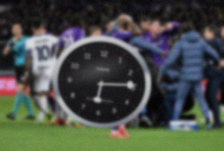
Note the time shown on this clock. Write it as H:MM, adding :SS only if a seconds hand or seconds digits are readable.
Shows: 6:14
